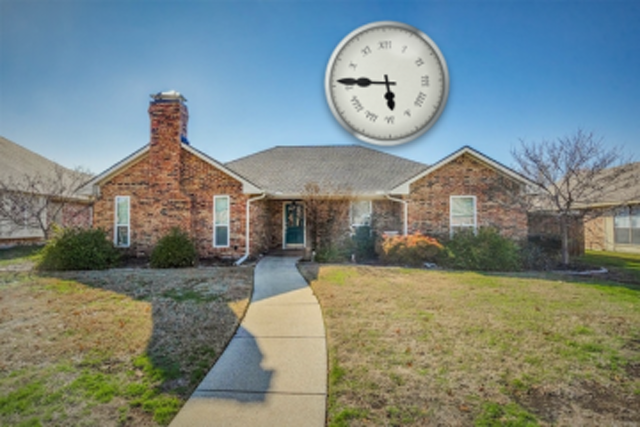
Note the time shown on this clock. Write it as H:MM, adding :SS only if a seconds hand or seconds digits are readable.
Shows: 5:46
